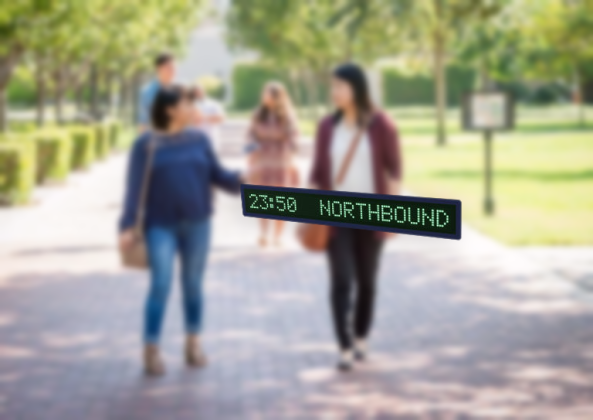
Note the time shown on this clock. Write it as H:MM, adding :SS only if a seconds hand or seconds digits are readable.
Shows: 23:50
